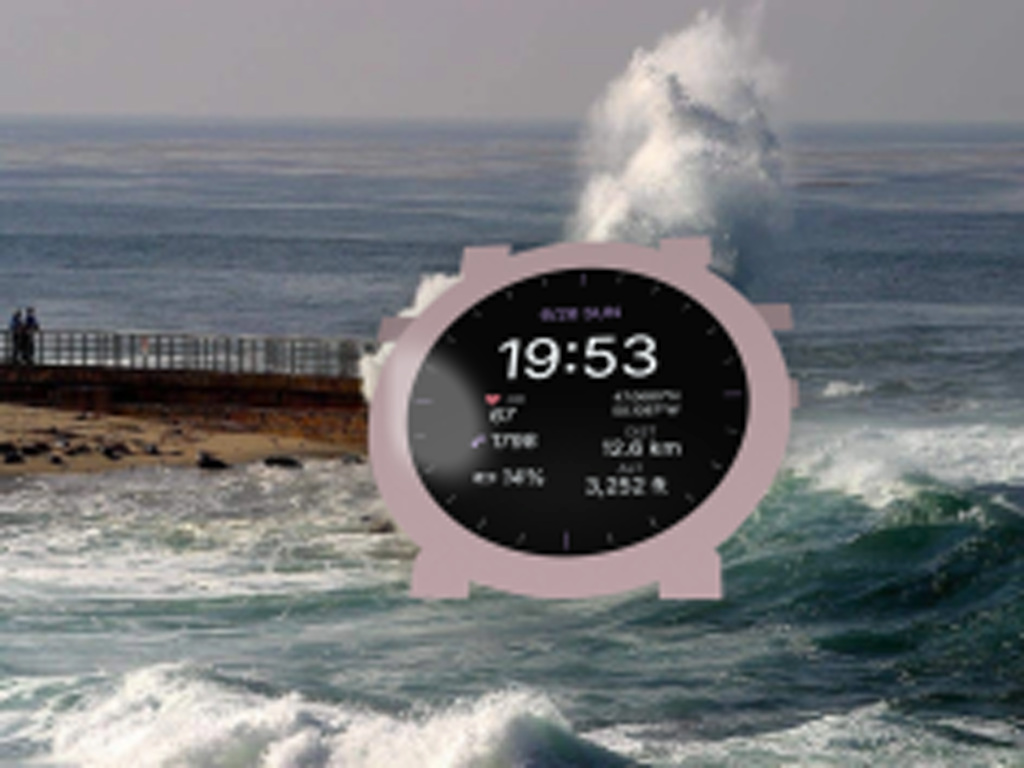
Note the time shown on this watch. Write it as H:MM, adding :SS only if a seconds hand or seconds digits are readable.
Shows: 19:53
